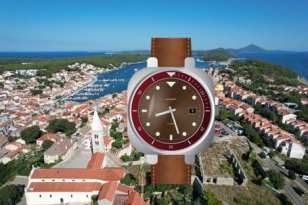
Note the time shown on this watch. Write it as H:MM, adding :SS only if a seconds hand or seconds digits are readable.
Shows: 8:27
